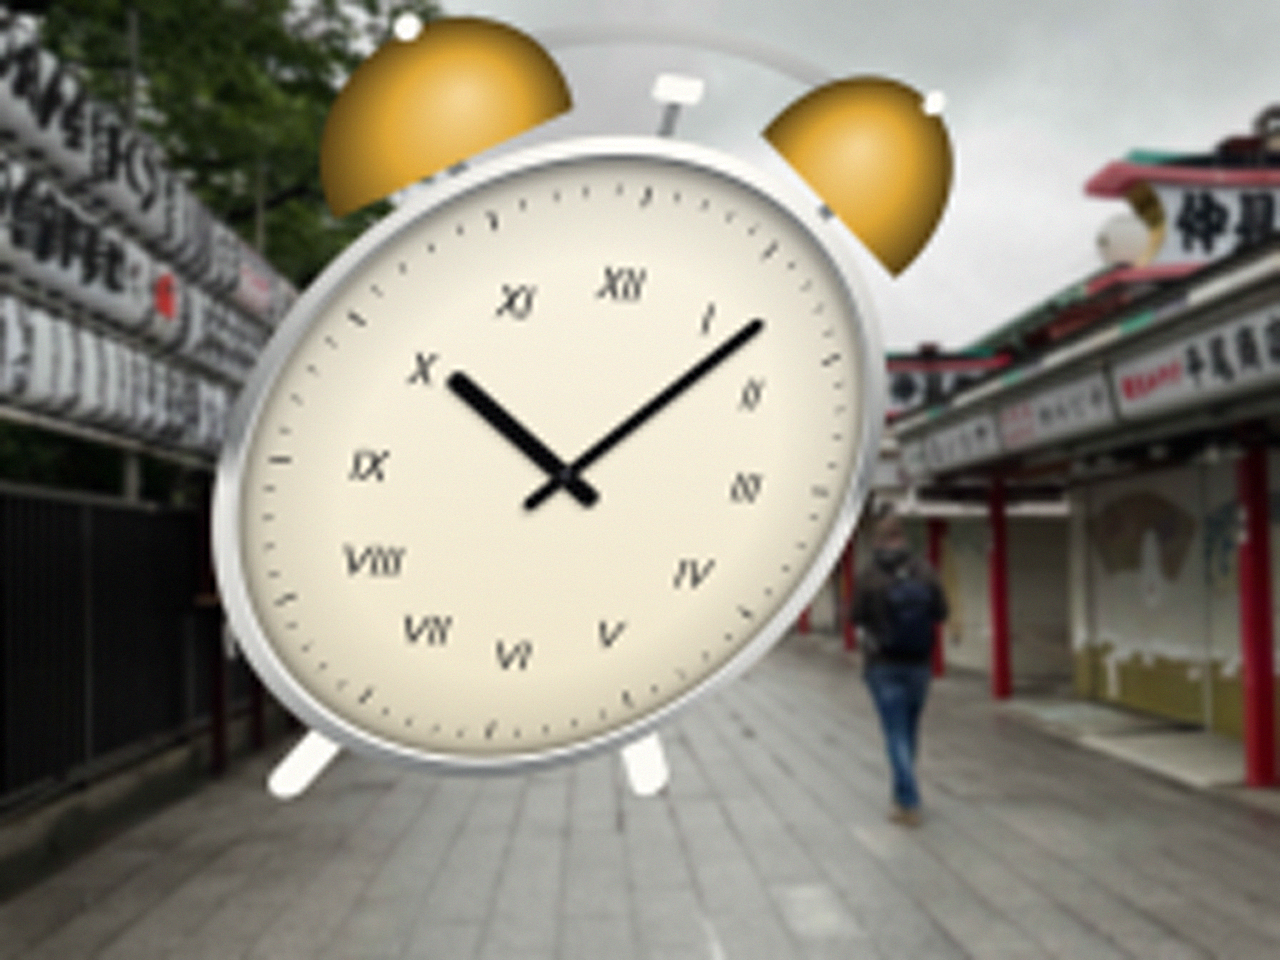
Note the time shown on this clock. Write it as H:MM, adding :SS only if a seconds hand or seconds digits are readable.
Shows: 10:07
